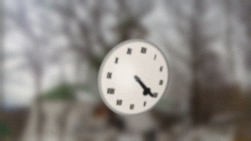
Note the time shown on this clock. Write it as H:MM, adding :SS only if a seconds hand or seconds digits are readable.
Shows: 4:21
